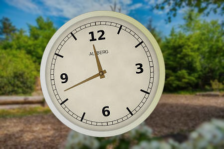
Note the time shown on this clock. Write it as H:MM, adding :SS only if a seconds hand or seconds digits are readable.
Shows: 11:42
